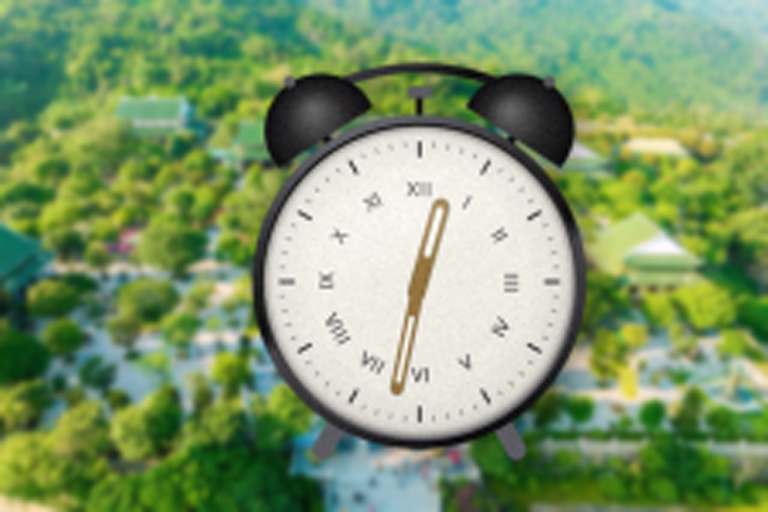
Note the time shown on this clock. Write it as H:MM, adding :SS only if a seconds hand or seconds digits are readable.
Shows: 12:32
